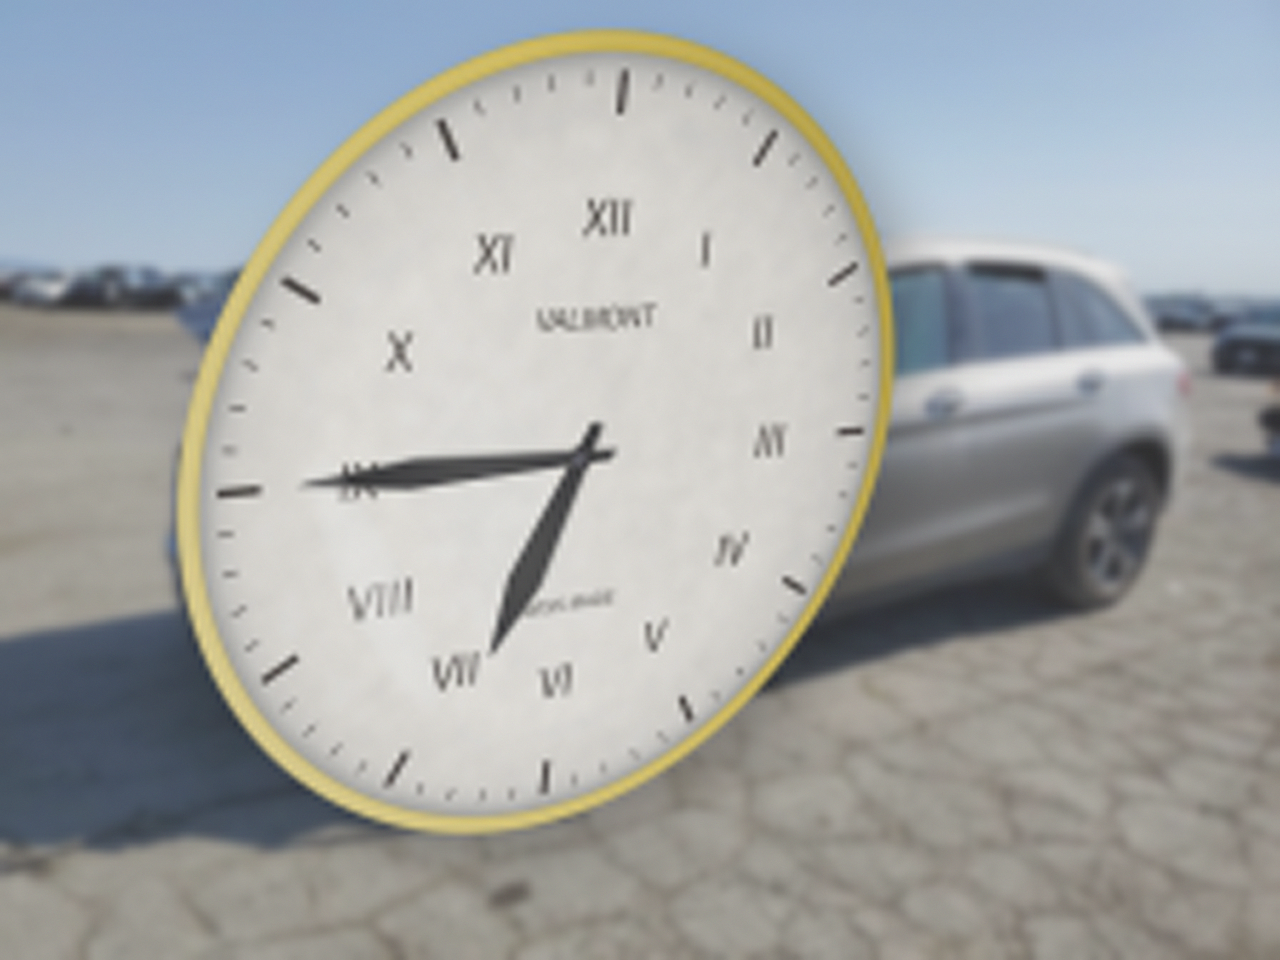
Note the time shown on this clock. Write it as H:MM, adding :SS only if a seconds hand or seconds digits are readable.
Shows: 6:45
